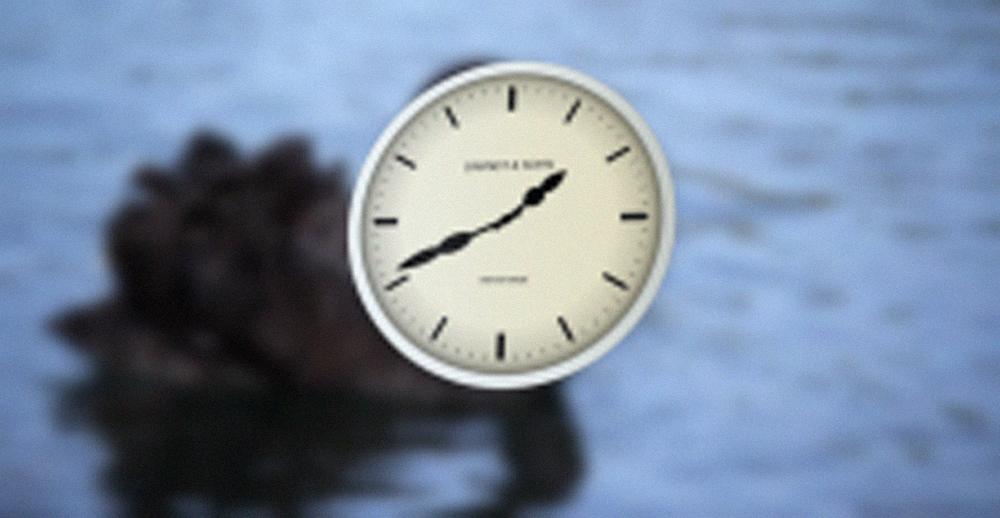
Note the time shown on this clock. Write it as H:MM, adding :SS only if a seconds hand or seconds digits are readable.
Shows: 1:41
